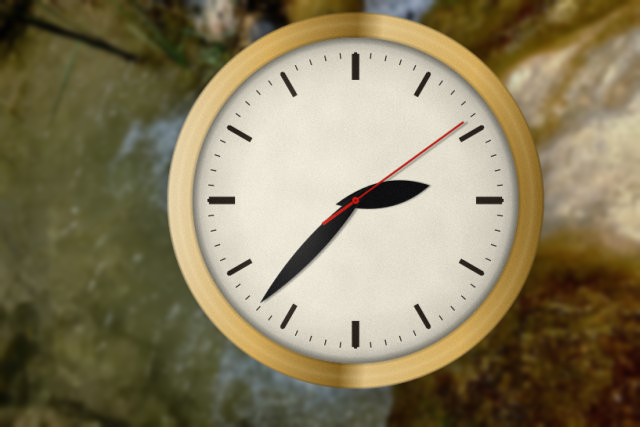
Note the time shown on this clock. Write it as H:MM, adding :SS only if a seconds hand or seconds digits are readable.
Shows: 2:37:09
